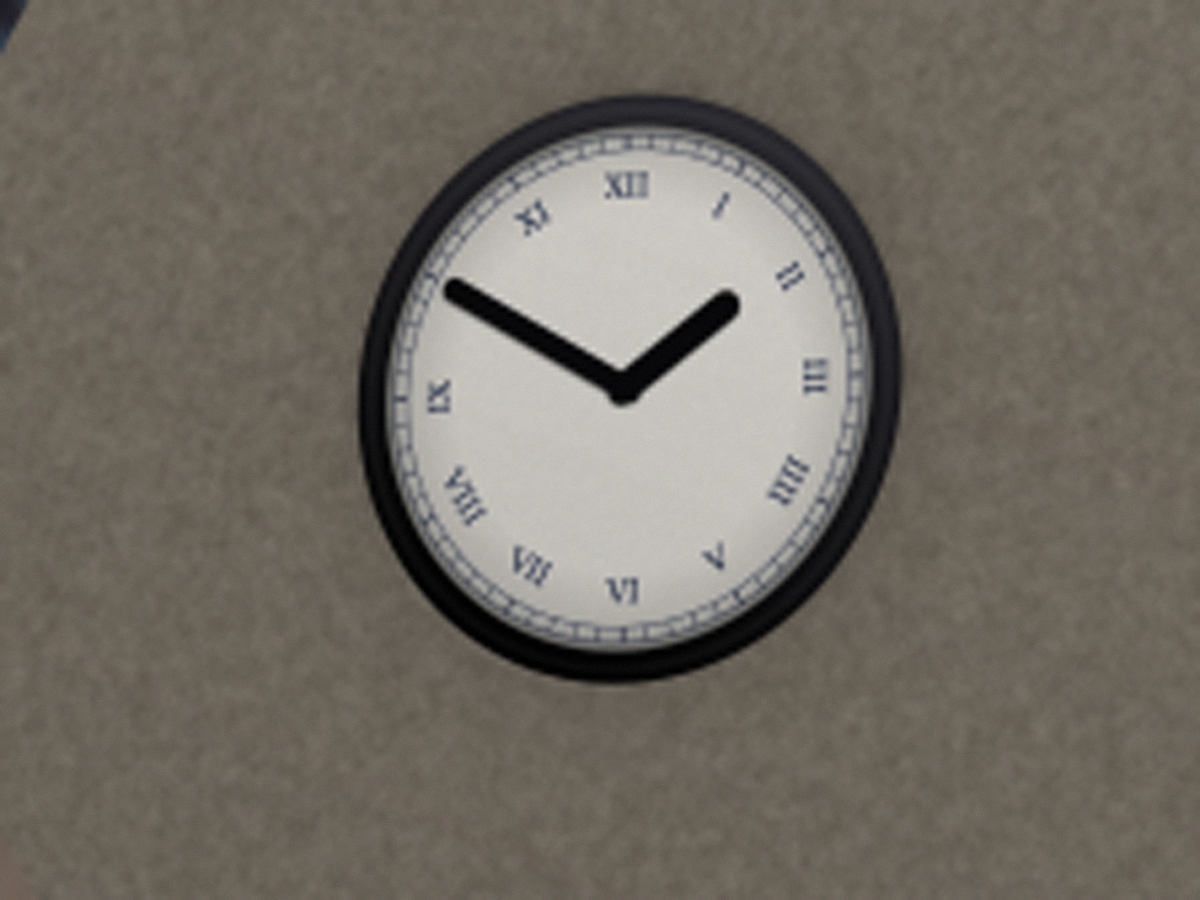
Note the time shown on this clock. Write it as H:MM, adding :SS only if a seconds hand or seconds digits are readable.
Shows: 1:50
